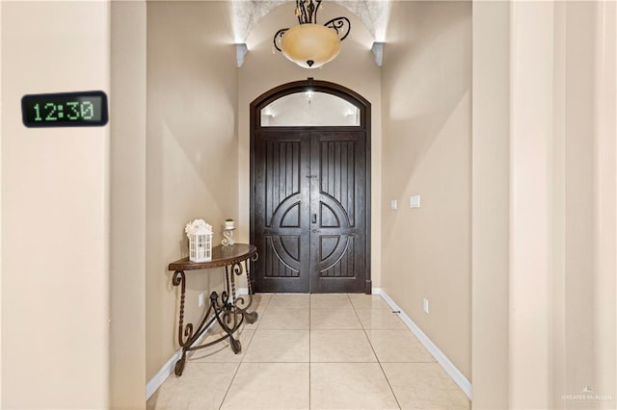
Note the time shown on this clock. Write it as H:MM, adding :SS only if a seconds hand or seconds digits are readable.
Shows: 12:30
